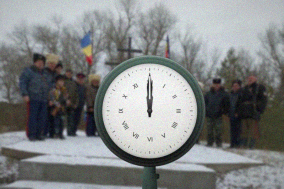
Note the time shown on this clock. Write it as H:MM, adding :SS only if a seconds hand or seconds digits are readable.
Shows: 12:00
